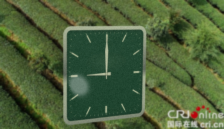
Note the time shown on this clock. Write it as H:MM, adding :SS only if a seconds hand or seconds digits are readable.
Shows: 9:00
